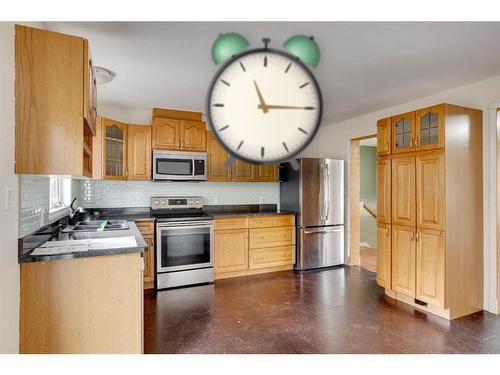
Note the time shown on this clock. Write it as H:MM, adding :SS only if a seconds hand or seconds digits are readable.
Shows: 11:15
